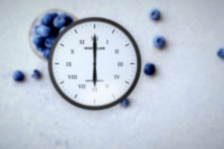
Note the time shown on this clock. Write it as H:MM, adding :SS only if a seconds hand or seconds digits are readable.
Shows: 6:00
